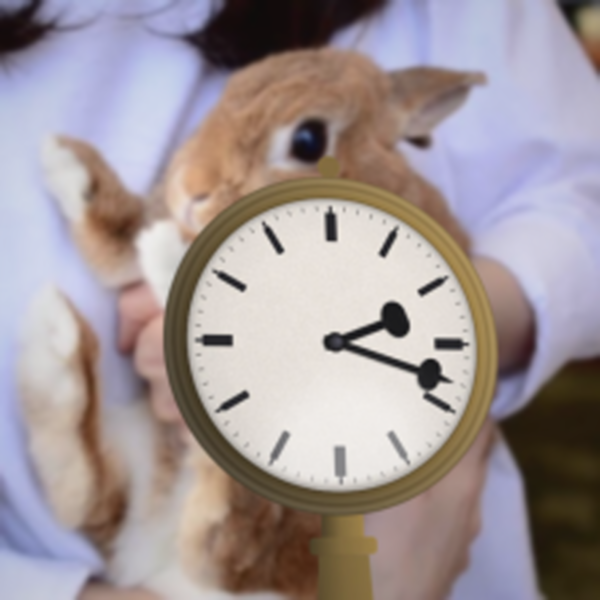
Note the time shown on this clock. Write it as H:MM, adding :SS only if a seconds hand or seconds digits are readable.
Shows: 2:18
